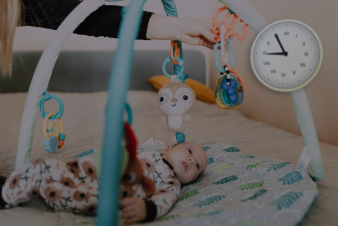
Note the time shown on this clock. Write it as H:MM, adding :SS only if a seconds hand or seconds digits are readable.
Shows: 8:55
